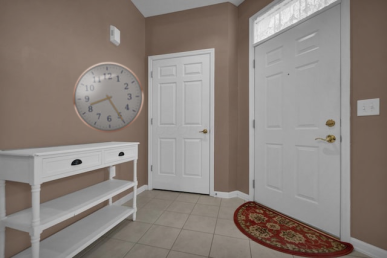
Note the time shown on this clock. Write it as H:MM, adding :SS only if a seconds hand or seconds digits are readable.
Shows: 8:25
